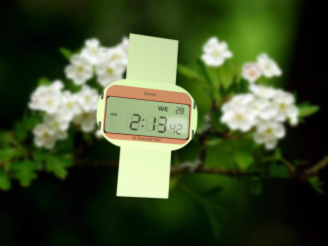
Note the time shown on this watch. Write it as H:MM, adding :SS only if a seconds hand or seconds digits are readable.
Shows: 2:13:42
